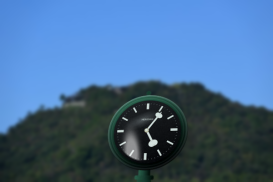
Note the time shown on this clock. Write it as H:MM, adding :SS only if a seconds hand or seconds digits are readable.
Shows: 5:06
